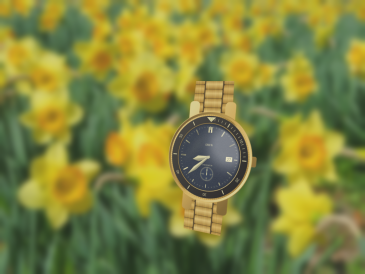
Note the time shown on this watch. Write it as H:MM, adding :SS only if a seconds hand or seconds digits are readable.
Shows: 8:38
